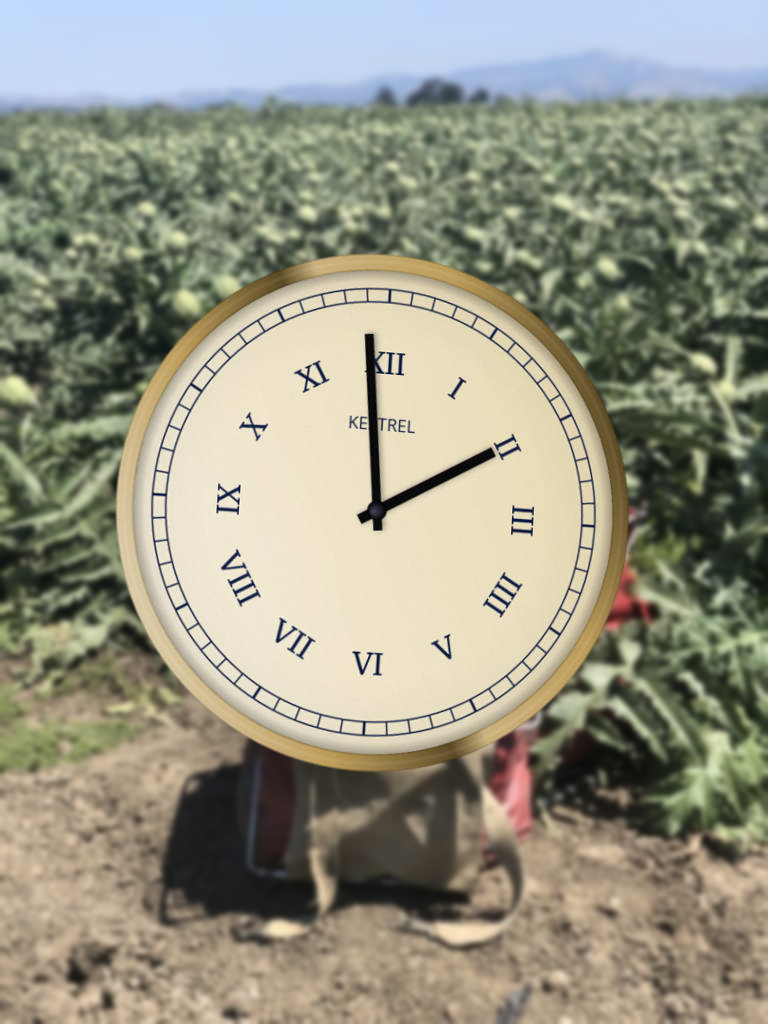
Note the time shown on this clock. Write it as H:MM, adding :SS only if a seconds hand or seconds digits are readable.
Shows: 1:59
